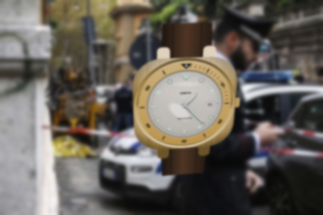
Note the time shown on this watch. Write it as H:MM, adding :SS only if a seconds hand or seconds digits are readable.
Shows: 1:23
